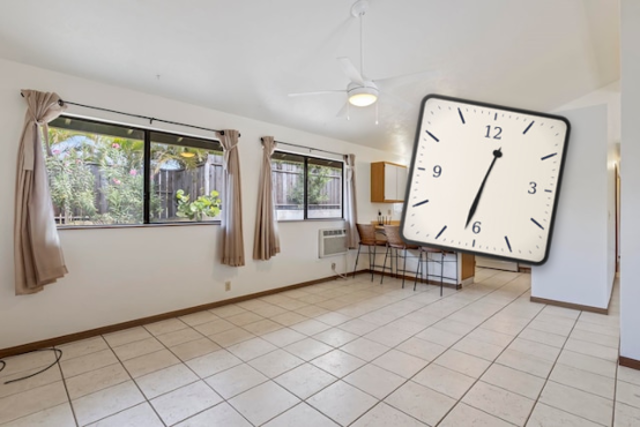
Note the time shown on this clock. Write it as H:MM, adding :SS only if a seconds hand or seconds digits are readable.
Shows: 12:32
